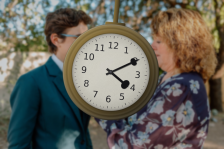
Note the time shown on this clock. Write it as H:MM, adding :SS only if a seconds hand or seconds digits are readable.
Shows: 4:10
